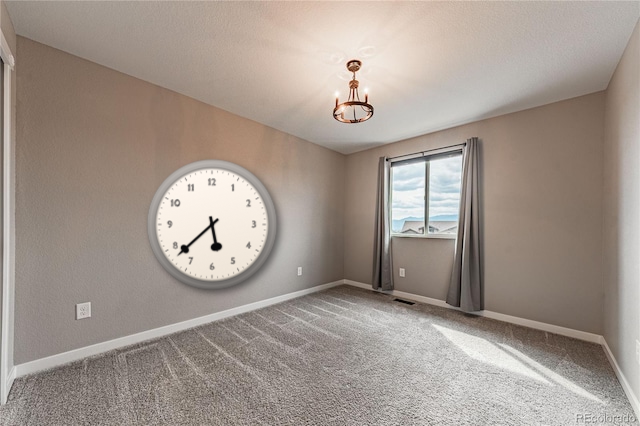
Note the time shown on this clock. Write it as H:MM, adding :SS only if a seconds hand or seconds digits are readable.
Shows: 5:38
